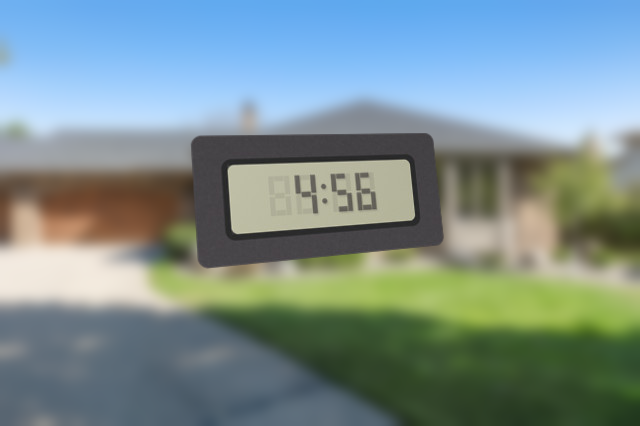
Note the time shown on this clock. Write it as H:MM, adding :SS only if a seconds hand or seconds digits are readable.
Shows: 4:56
